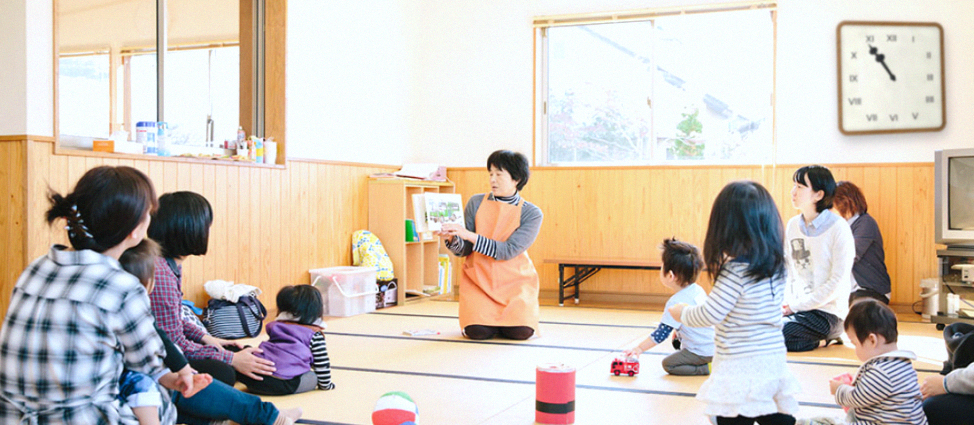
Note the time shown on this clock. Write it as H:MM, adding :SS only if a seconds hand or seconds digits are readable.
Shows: 10:54
